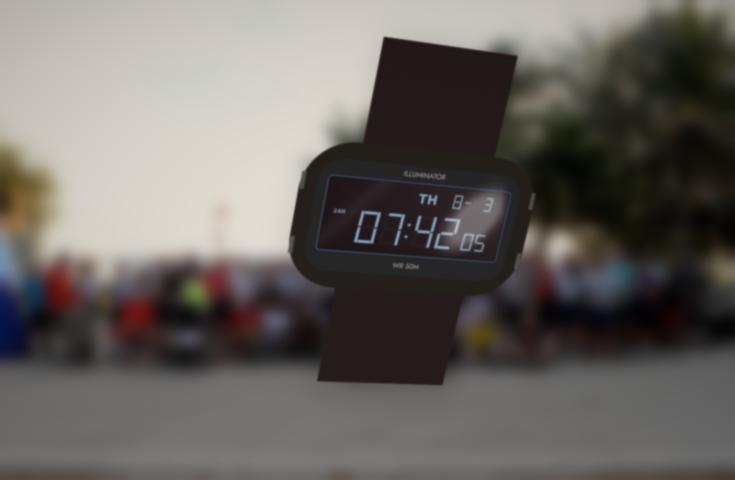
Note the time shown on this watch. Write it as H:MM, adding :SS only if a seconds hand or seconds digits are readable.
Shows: 7:42:05
